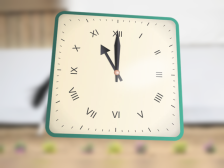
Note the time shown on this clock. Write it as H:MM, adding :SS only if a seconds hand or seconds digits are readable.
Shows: 11:00
